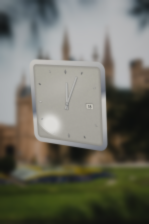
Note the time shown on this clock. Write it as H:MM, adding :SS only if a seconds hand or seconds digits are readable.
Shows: 12:04
